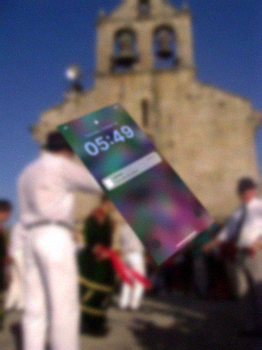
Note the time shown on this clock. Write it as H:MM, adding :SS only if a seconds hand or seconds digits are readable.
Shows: 5:49
